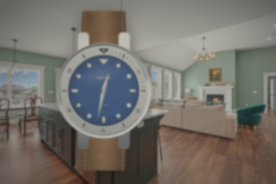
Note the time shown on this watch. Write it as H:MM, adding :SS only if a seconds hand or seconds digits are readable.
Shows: 12:32
